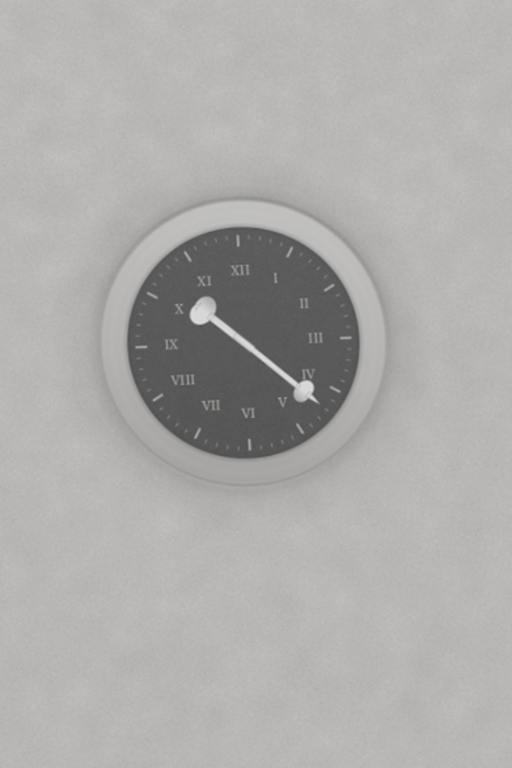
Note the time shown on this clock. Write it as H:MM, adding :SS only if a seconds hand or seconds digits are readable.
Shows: 10:22
